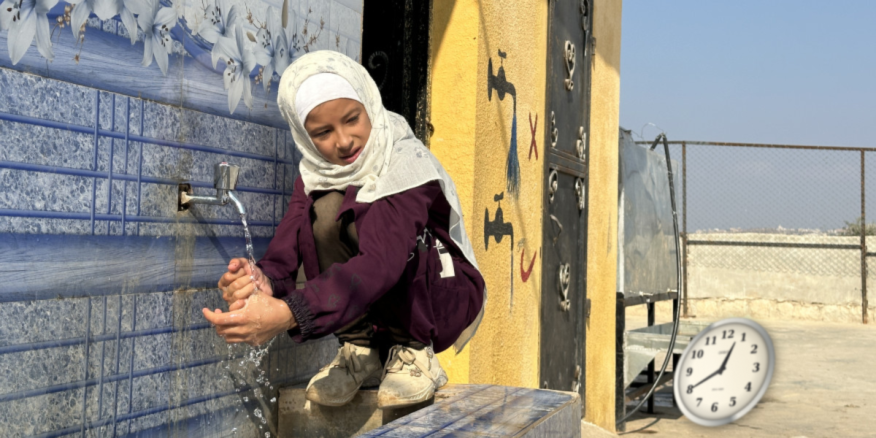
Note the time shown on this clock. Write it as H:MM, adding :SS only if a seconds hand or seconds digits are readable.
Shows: 12:40
